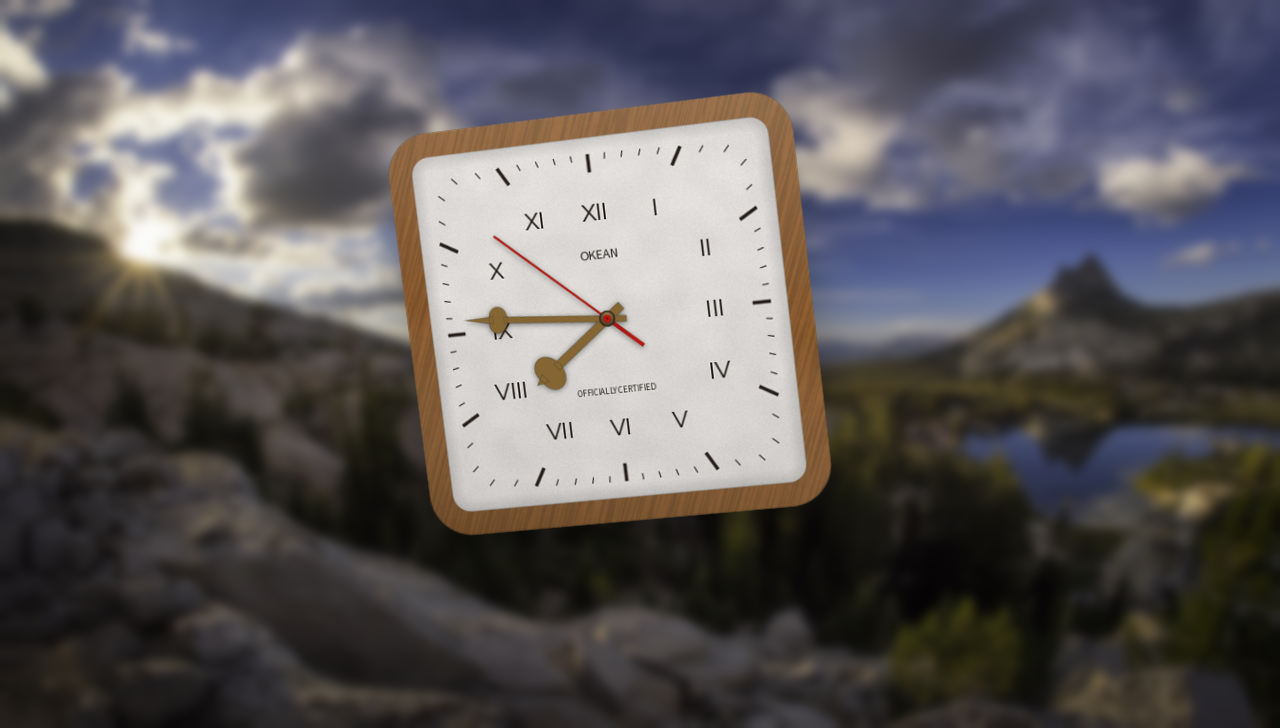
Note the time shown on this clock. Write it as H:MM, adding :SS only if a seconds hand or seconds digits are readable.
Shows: 7:45:52
